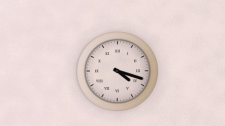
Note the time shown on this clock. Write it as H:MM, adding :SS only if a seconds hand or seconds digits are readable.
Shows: 4:18
